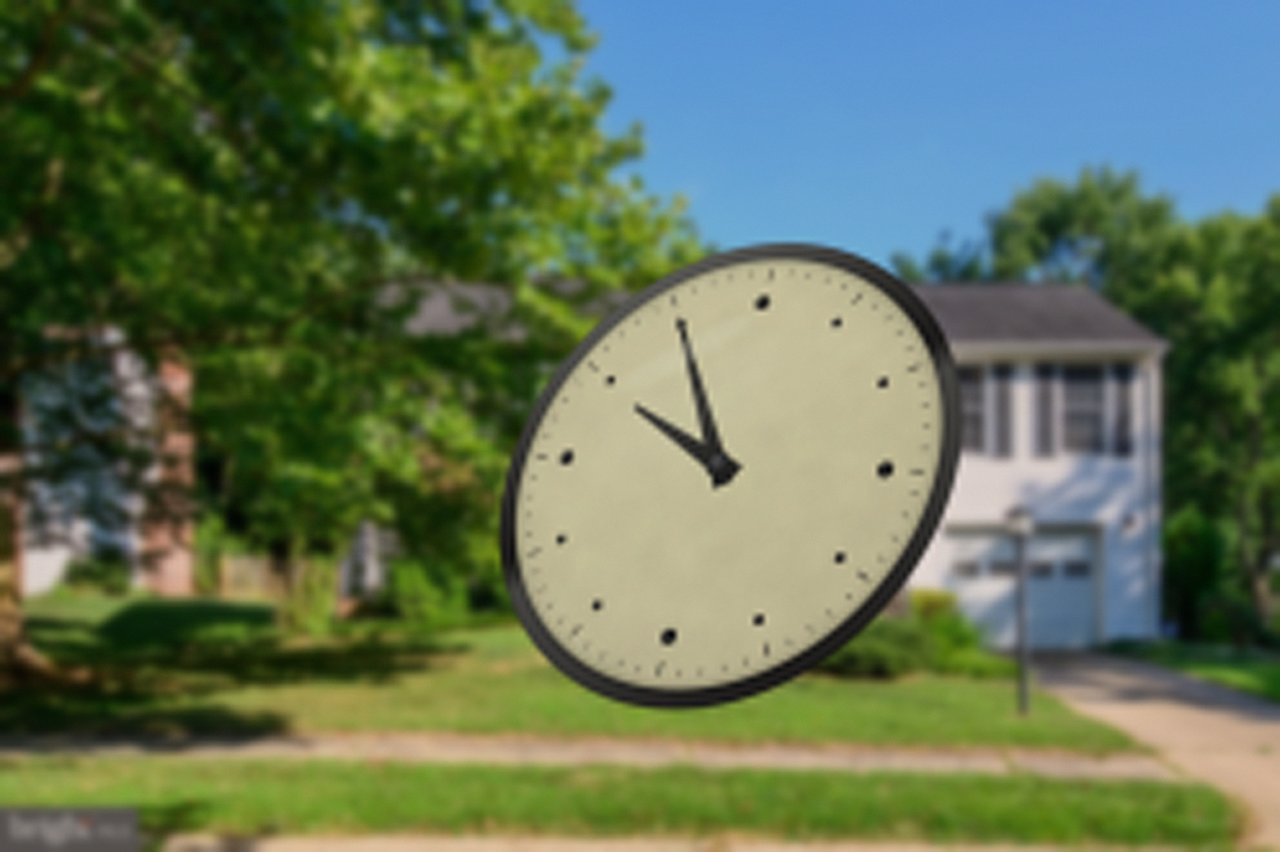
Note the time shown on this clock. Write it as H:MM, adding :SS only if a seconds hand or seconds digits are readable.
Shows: 9:55
